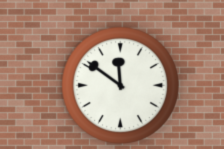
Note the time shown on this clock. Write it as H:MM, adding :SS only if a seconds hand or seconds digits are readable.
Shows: 11:51
